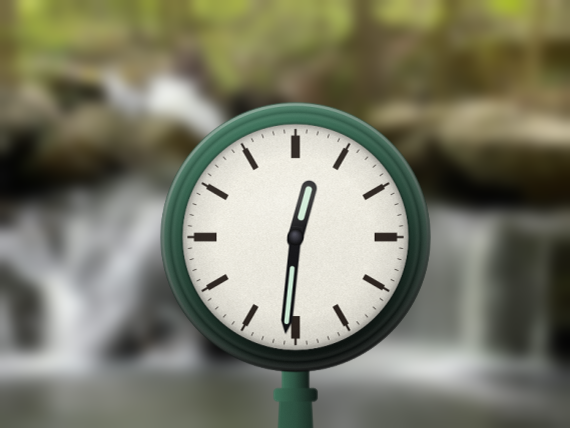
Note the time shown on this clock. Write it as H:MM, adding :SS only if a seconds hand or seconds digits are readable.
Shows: 12:31
